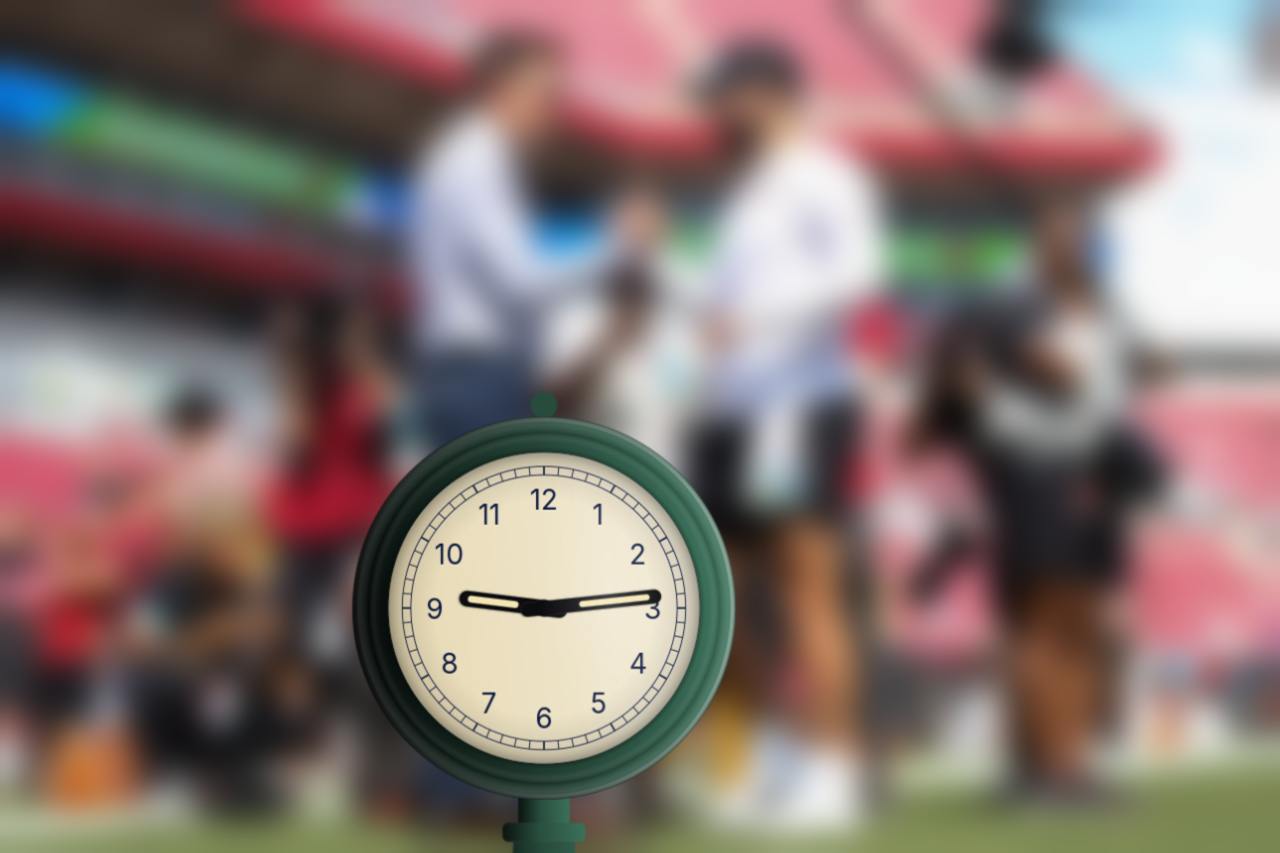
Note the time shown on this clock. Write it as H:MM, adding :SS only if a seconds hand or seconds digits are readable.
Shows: 9:14
